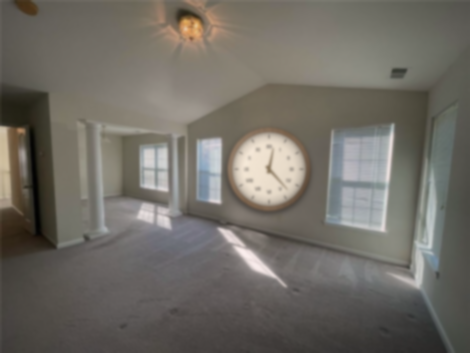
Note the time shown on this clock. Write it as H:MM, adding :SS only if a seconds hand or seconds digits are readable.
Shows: 12:23
